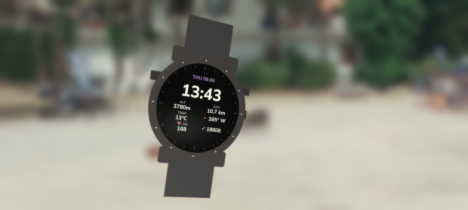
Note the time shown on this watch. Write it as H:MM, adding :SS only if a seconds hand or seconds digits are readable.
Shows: 13:43
